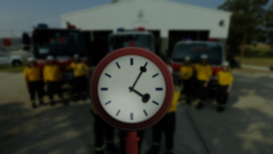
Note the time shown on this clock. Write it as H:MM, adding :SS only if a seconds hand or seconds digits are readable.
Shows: 4:05
